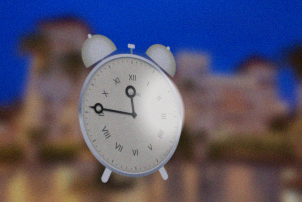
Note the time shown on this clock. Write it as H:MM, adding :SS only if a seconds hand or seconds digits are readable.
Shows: 11:46
